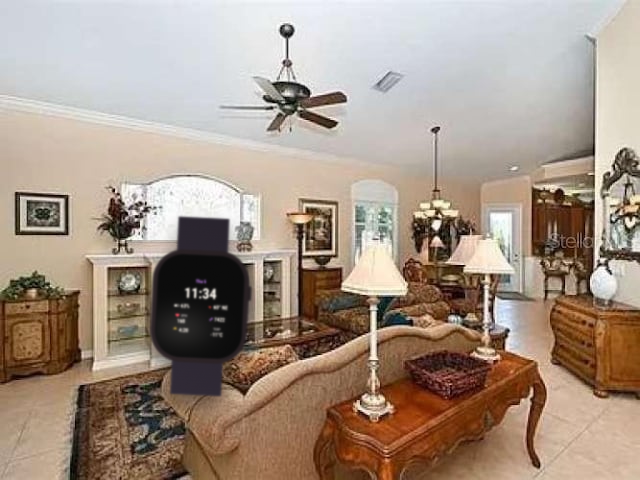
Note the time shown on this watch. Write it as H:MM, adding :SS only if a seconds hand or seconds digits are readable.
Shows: 11:34
